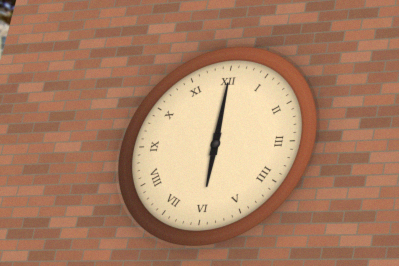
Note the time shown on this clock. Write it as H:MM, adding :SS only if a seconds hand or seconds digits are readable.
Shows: 6:00
